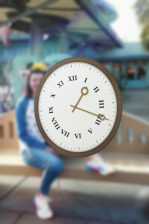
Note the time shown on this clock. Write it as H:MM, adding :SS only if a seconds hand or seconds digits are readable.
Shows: 1:19
